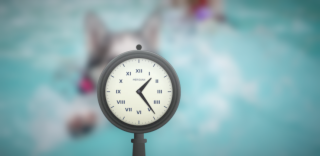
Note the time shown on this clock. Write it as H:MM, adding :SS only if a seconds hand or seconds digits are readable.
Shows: 1:24
